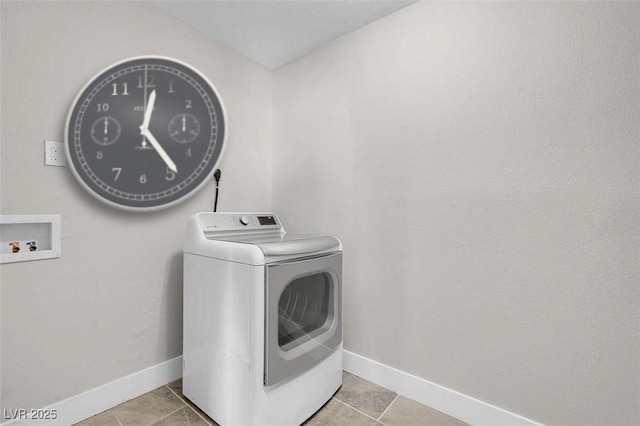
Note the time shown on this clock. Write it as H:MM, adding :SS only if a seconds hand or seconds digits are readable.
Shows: 12:24
